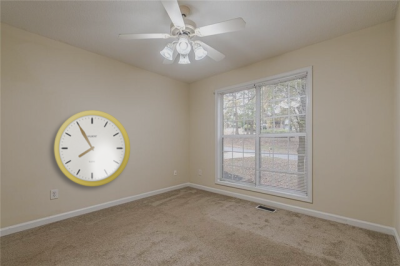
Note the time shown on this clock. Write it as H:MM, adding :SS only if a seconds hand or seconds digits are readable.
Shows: 7:55
